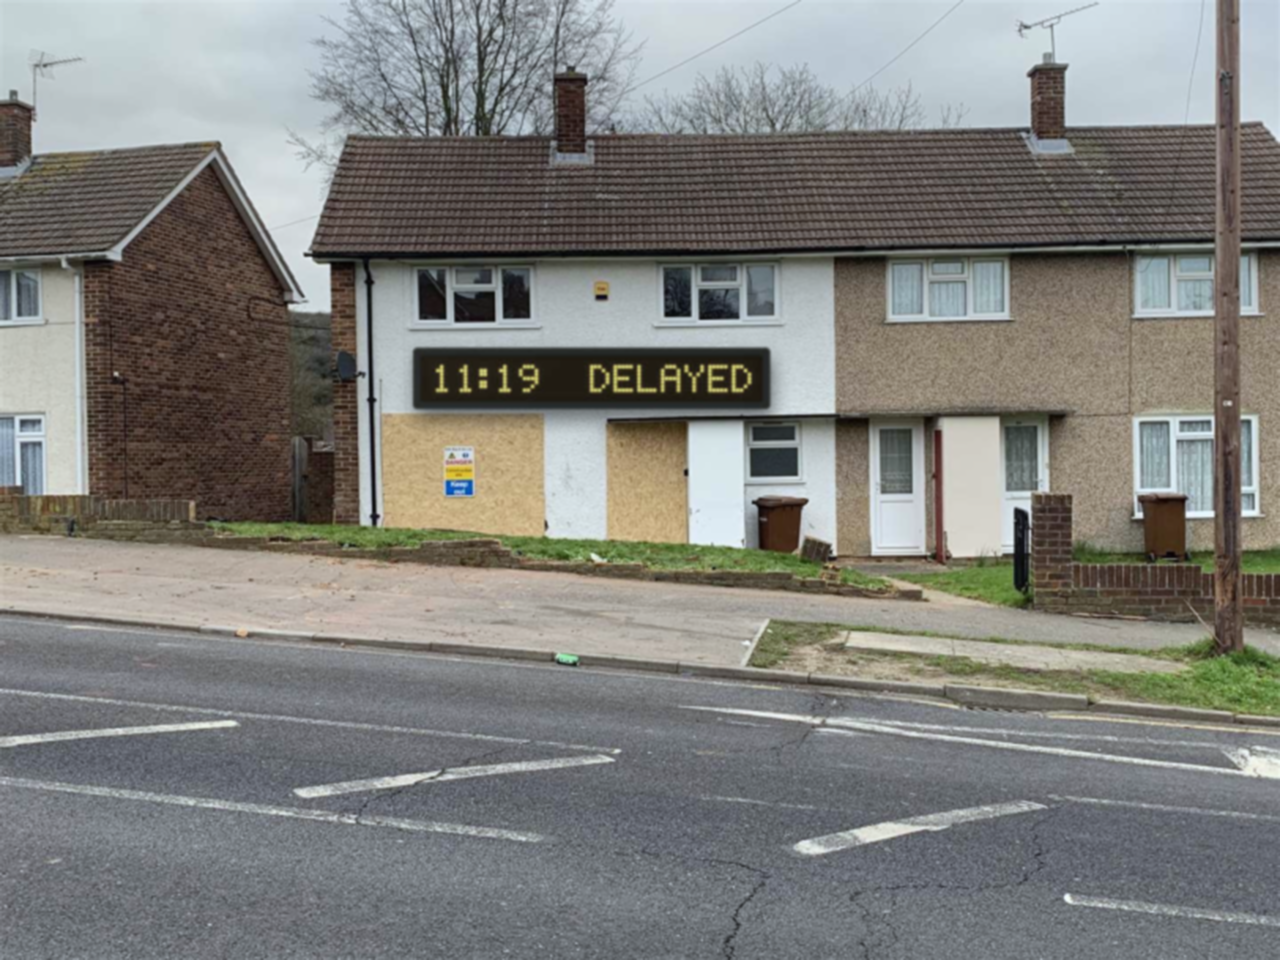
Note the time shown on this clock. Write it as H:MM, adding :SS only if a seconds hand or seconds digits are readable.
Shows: 11:19
